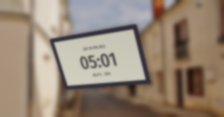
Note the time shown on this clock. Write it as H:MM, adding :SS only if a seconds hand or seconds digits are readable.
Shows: 5:01
